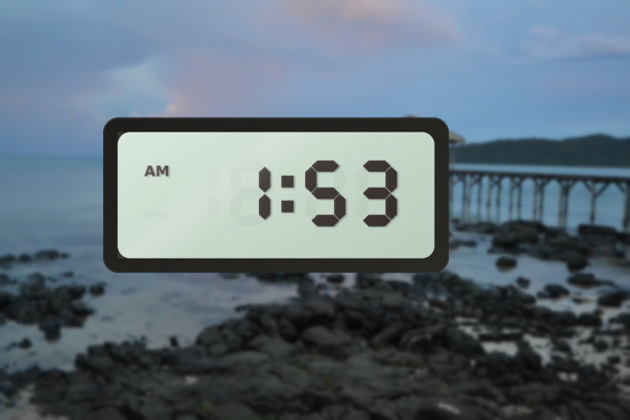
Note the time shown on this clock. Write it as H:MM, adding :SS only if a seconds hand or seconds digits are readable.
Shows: 1:53
